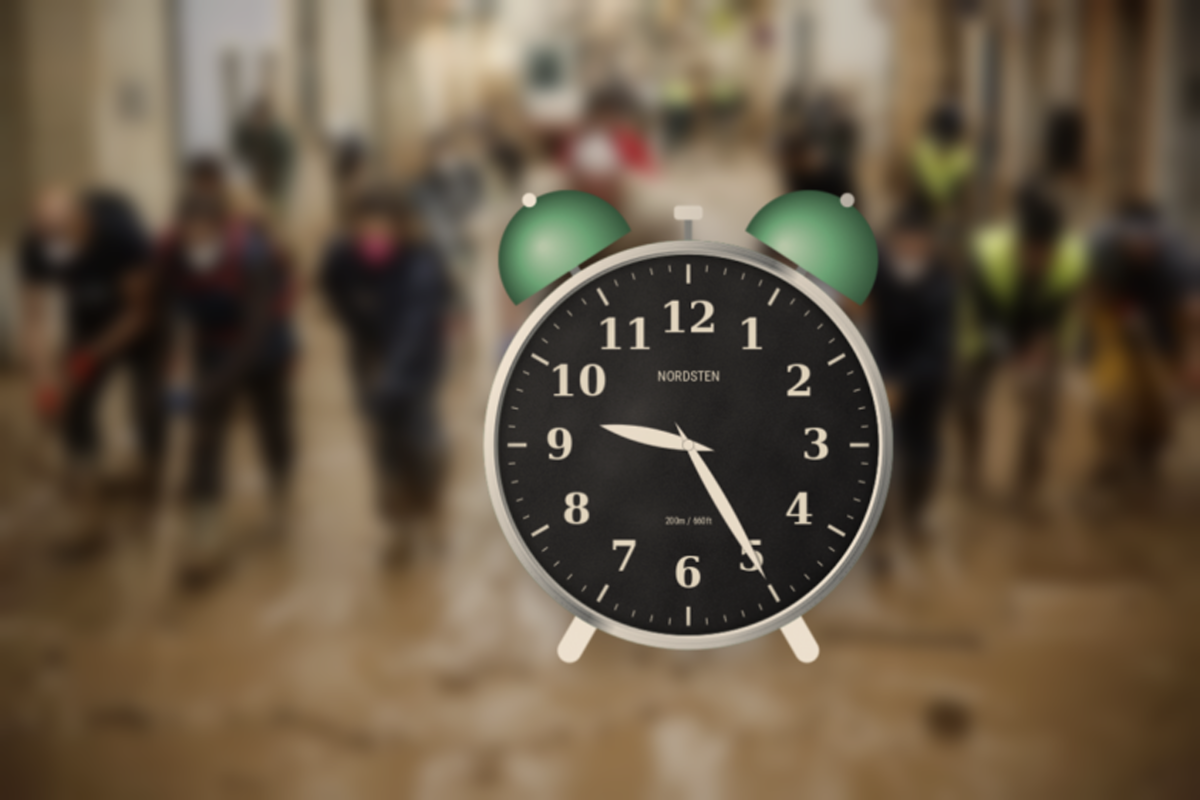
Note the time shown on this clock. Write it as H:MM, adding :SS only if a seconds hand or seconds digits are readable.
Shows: 9:25
